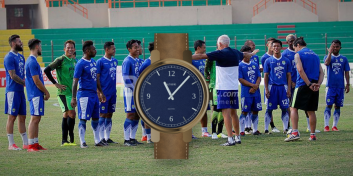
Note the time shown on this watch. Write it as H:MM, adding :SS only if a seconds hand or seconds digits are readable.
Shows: 11:07
